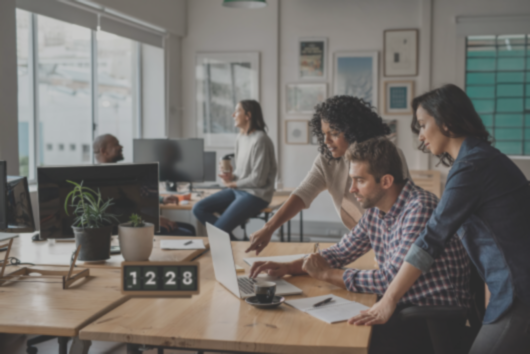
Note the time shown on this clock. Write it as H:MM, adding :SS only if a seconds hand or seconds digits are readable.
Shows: 12:28
